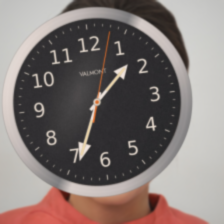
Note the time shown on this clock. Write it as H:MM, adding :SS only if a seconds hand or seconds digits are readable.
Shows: 1:34:03
